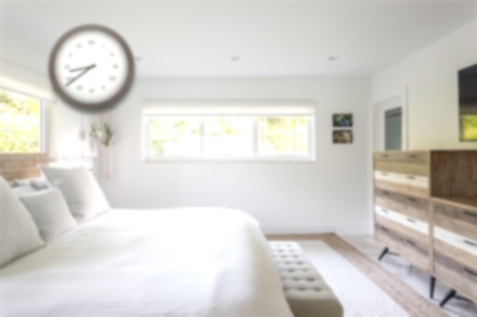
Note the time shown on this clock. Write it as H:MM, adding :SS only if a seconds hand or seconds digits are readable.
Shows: 8:39
